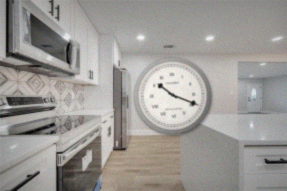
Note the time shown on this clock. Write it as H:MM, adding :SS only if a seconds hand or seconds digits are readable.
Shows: 10:19
